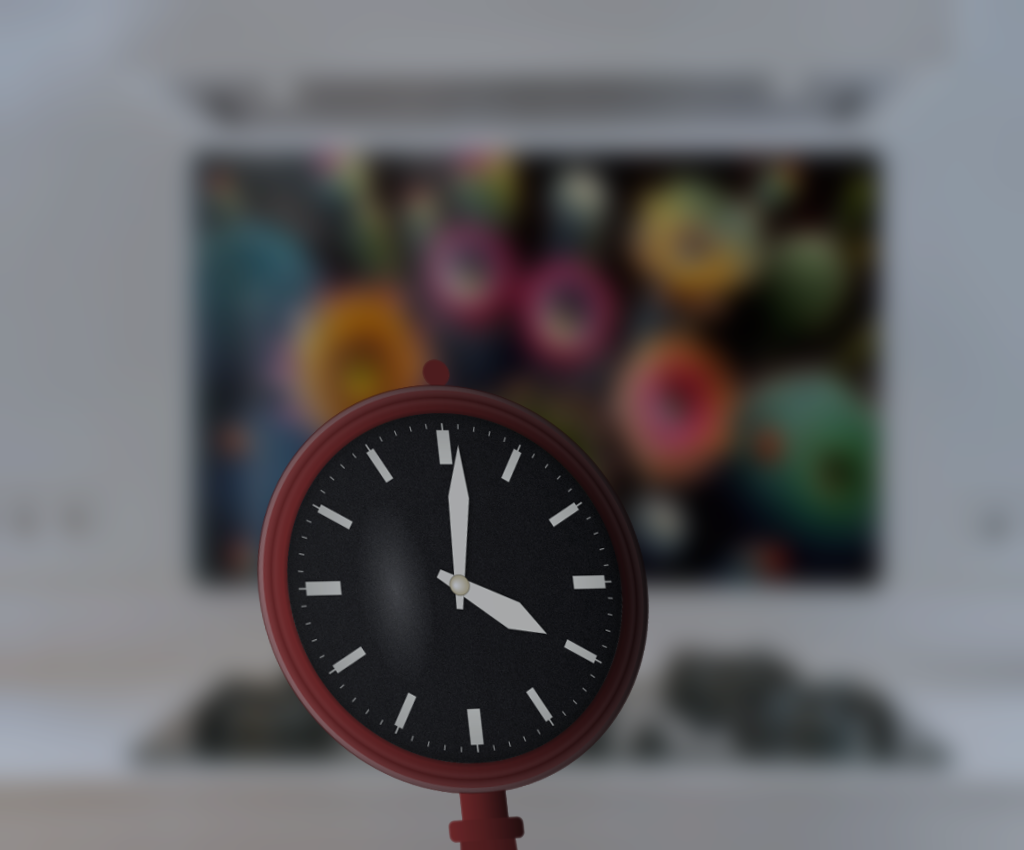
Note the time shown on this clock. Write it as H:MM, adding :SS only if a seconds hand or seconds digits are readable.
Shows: 4:01
